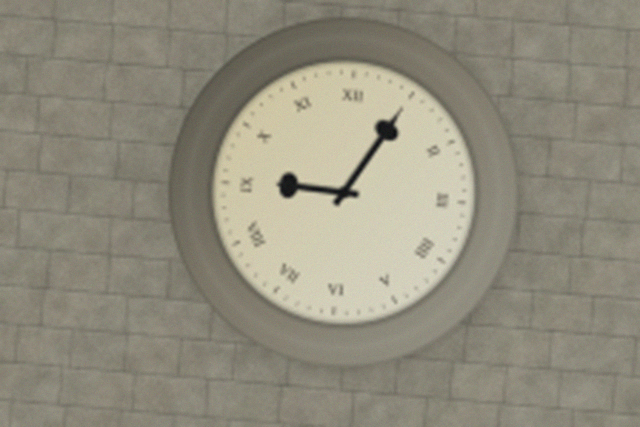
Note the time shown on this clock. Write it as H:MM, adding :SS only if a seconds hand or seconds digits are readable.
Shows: 9:05
